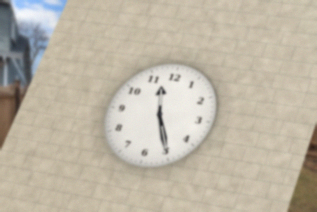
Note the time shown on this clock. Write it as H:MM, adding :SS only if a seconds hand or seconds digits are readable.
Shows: 11:25
